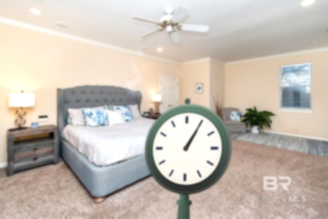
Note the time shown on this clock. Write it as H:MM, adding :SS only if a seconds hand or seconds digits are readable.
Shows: 1:05
